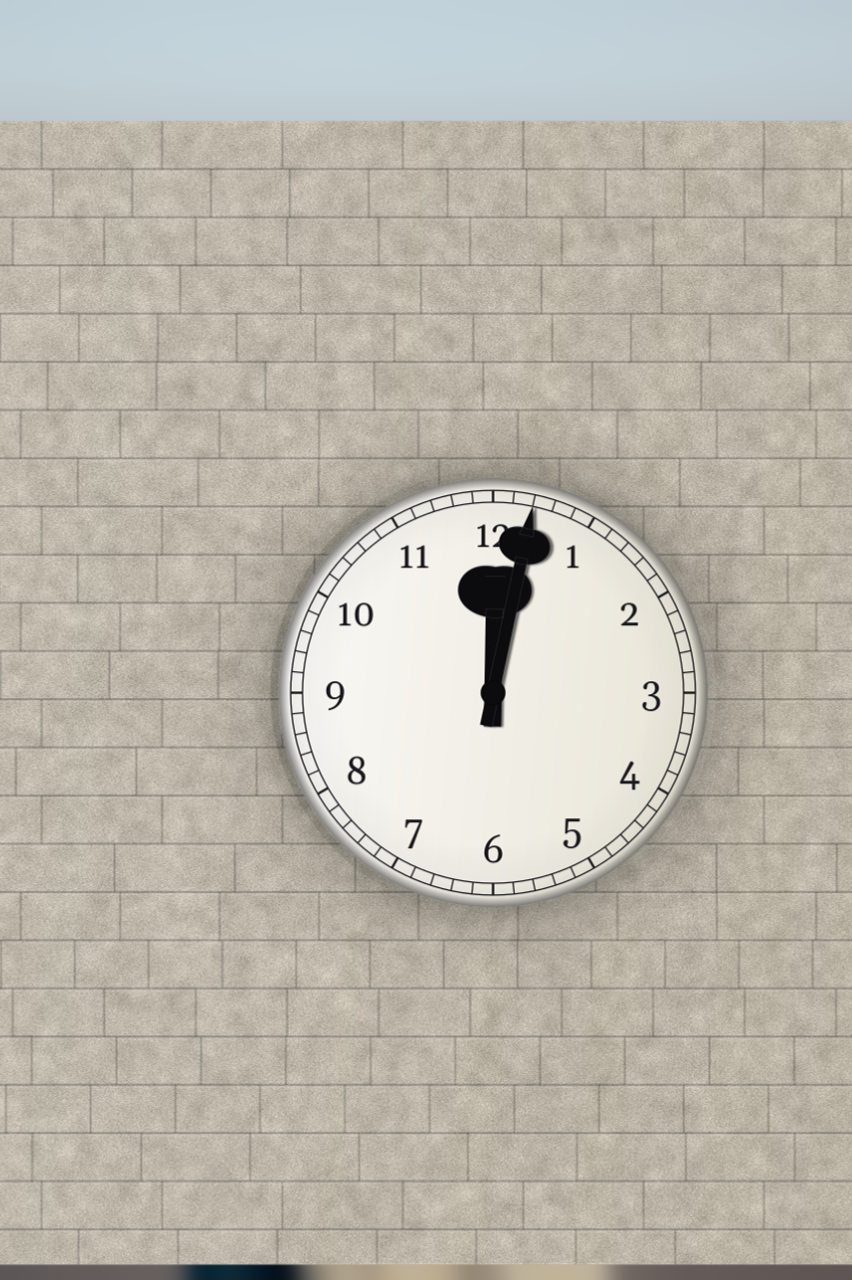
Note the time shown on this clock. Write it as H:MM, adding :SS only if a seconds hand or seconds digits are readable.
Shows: 12:02
